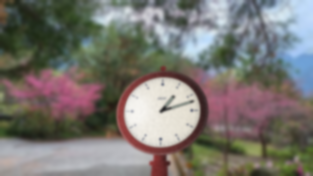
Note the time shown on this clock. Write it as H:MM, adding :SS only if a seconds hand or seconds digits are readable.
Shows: 1:12
